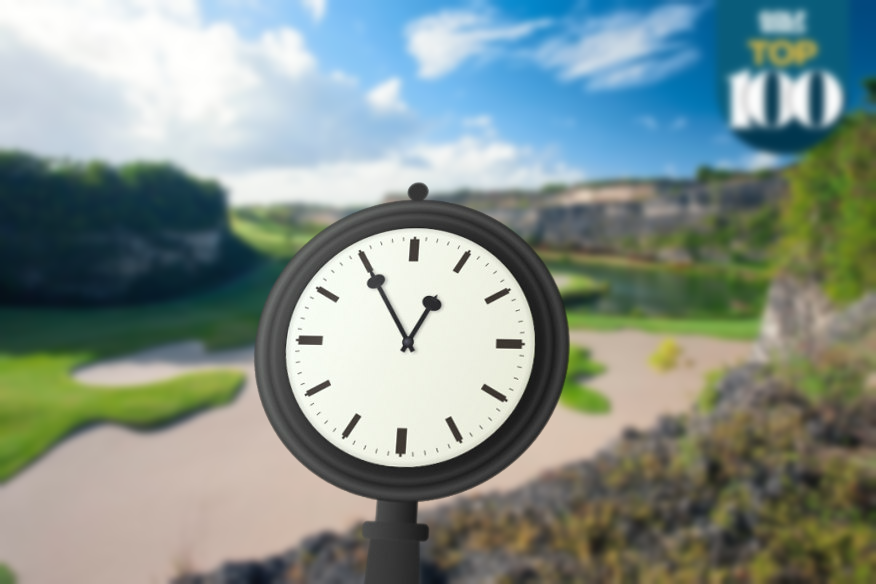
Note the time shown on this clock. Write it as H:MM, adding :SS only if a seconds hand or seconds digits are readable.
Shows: 12:55
